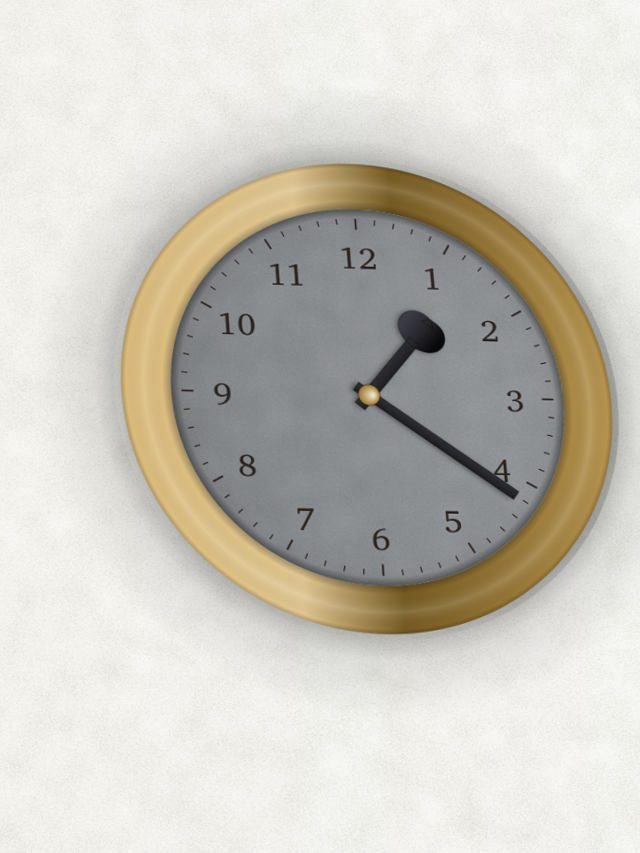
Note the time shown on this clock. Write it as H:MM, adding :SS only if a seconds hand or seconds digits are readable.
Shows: 1:21
